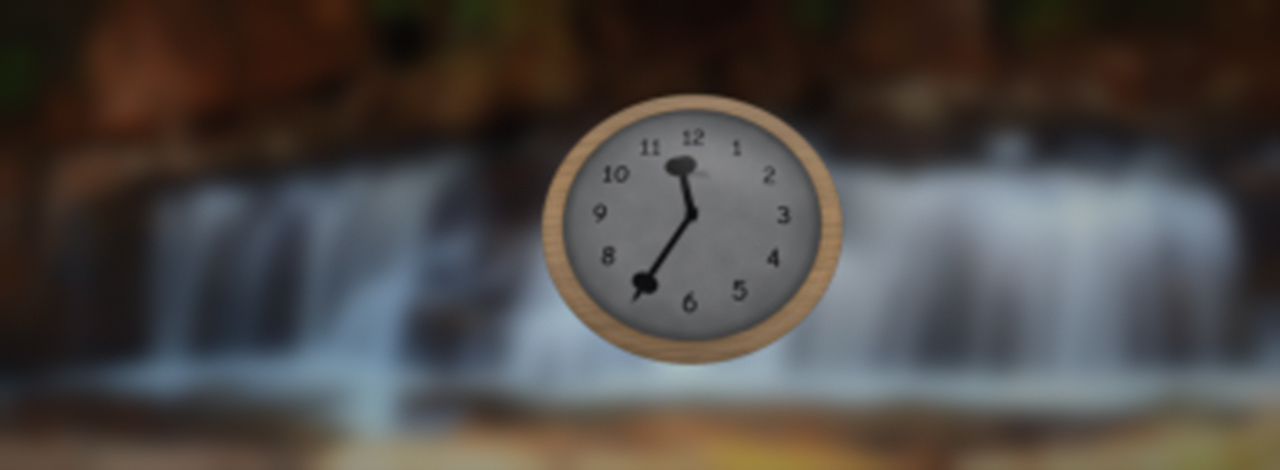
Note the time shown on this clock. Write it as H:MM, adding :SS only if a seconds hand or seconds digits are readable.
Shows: 11:35
